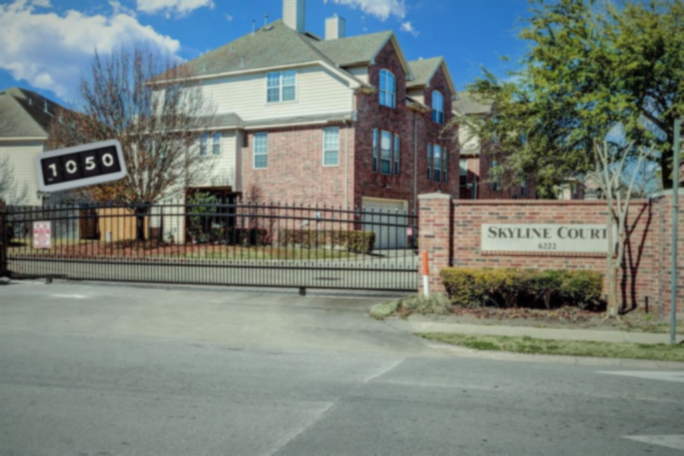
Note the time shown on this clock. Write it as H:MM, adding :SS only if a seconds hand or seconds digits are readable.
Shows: 10:50
